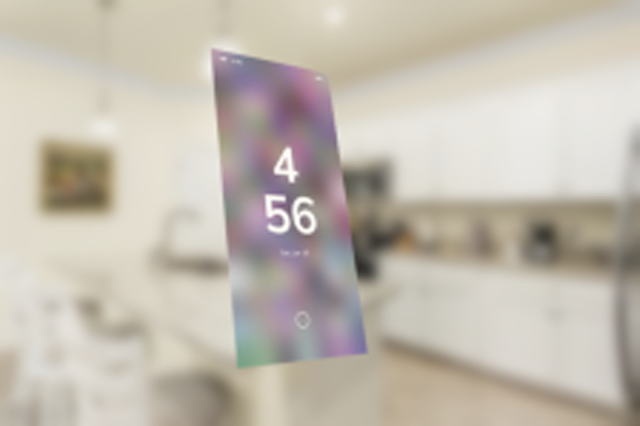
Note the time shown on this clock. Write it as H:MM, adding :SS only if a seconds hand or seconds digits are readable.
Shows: 4:56
